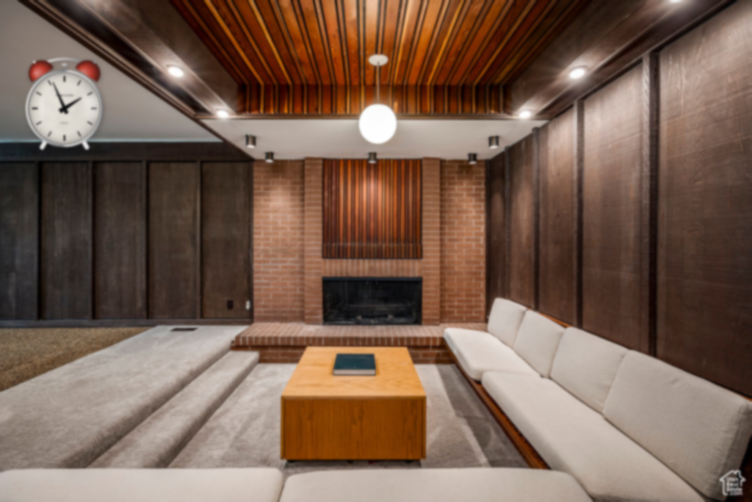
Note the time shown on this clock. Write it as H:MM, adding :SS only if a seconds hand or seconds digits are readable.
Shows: 1:56
